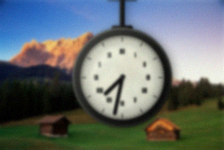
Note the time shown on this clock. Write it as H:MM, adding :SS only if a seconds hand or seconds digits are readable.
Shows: 7:32
